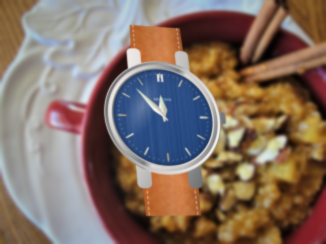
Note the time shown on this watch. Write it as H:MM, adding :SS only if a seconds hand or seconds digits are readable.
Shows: 11:53
